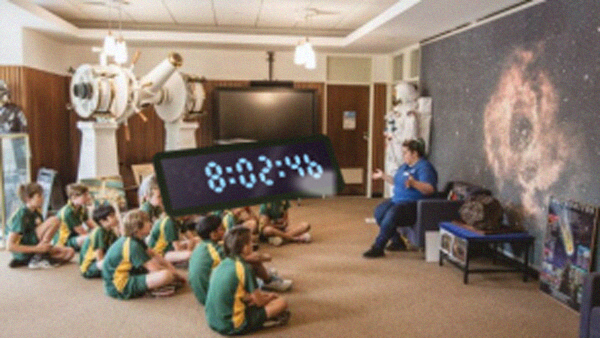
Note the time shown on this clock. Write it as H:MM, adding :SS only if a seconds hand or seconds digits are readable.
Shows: 8:02:46
